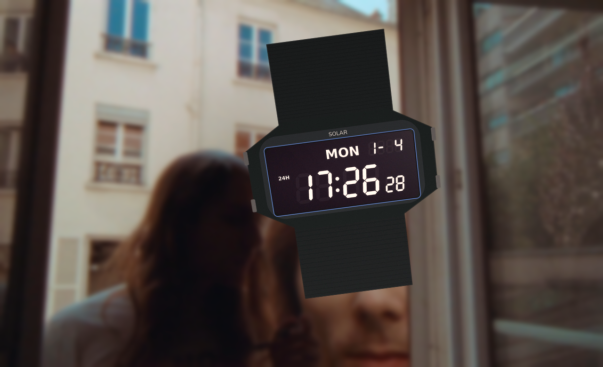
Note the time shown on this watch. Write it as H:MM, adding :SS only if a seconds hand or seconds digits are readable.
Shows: 17:26:28
